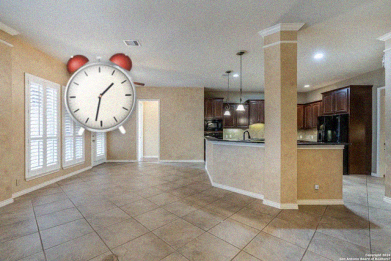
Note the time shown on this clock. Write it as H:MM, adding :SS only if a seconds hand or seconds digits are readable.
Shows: 1:32
